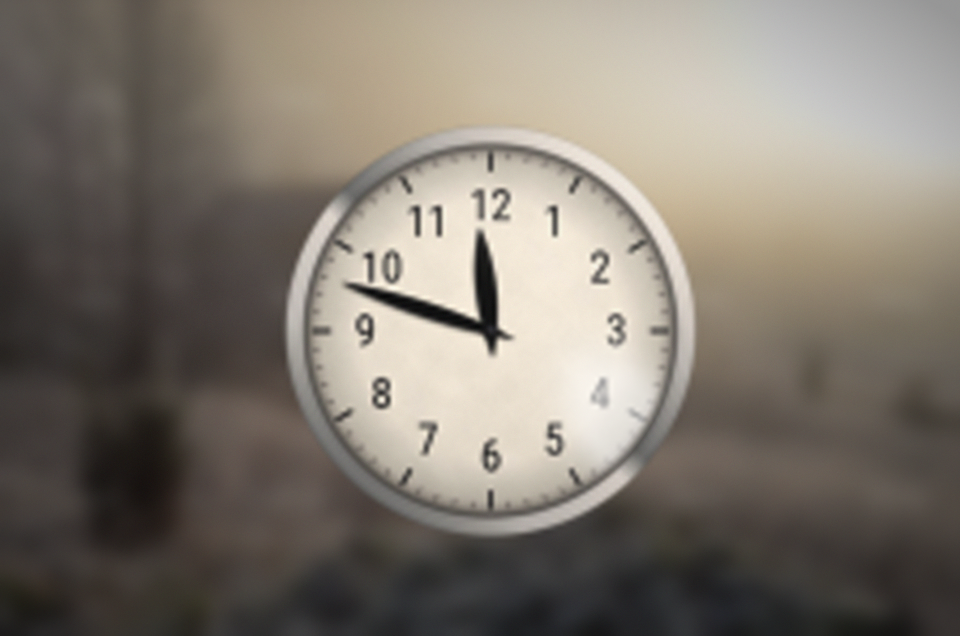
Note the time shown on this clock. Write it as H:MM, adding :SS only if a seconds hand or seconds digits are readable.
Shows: 11:48
